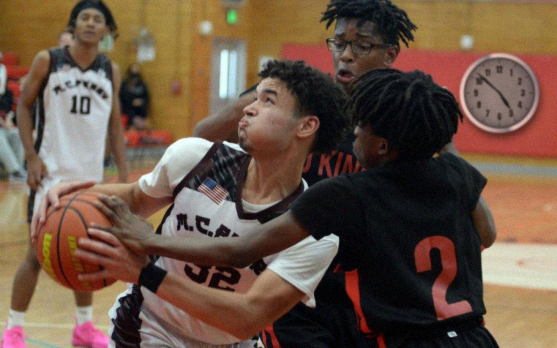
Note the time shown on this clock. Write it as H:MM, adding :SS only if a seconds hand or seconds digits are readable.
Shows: 4:52
